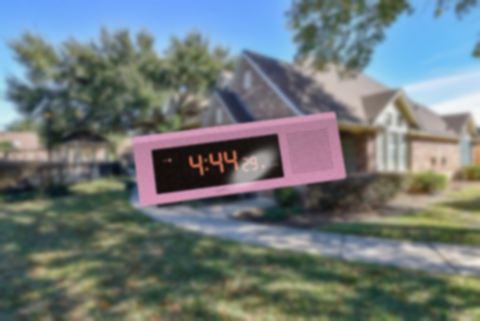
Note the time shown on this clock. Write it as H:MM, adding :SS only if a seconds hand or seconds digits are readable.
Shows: 4:44:29
